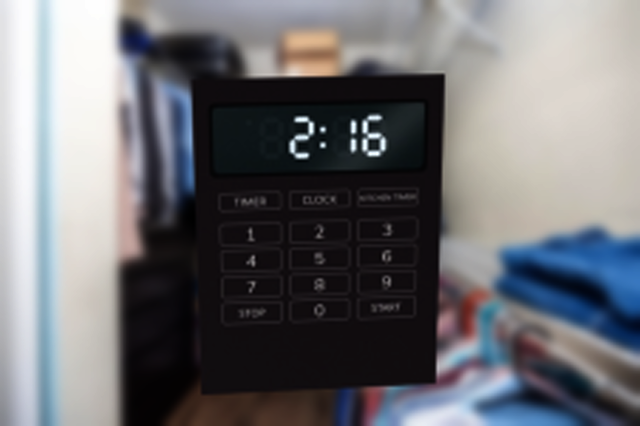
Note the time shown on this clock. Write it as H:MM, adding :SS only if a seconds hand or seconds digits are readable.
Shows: 2:16
